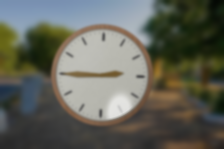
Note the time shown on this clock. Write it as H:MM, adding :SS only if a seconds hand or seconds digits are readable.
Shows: 2:45
